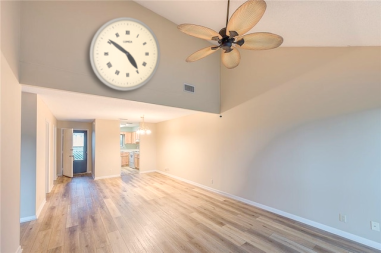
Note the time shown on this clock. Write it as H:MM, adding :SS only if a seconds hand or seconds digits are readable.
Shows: 4:51
